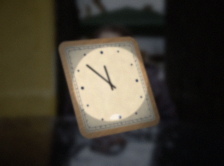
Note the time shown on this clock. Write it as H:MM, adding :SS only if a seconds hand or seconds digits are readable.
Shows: 11:53
